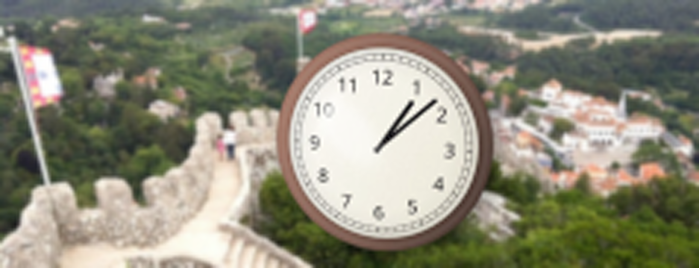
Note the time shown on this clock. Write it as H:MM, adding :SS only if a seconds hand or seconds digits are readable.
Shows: 1:08
